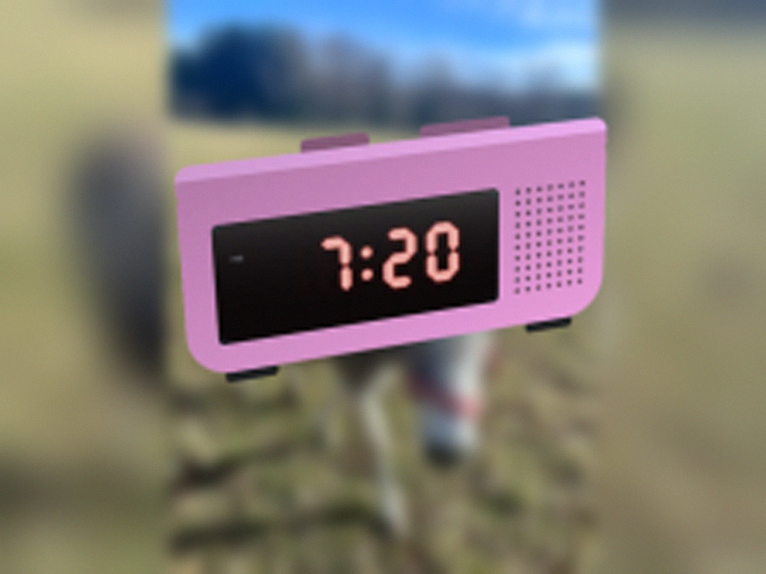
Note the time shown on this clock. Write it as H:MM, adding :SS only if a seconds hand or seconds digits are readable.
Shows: 7:20
